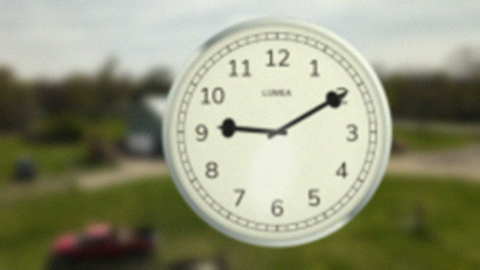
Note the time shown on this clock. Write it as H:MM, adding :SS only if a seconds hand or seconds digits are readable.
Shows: 9:10
